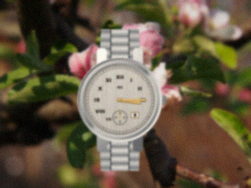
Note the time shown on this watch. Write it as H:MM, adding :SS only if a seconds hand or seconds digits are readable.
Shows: 3:15
